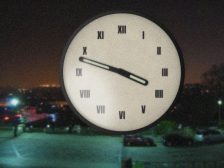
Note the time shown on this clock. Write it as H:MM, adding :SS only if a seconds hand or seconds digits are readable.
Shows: 3:48
